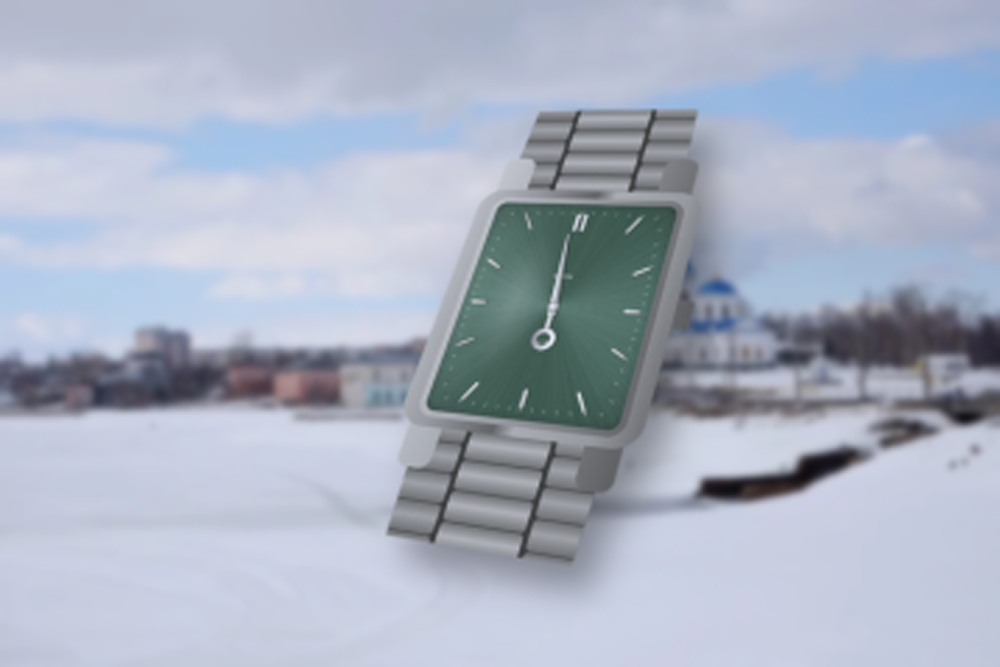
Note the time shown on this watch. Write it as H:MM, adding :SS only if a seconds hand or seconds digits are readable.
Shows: 5:59
